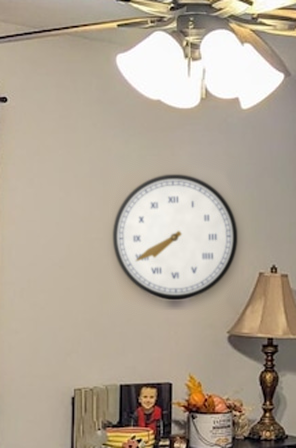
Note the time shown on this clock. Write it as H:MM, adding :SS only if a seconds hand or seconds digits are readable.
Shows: 7:40
